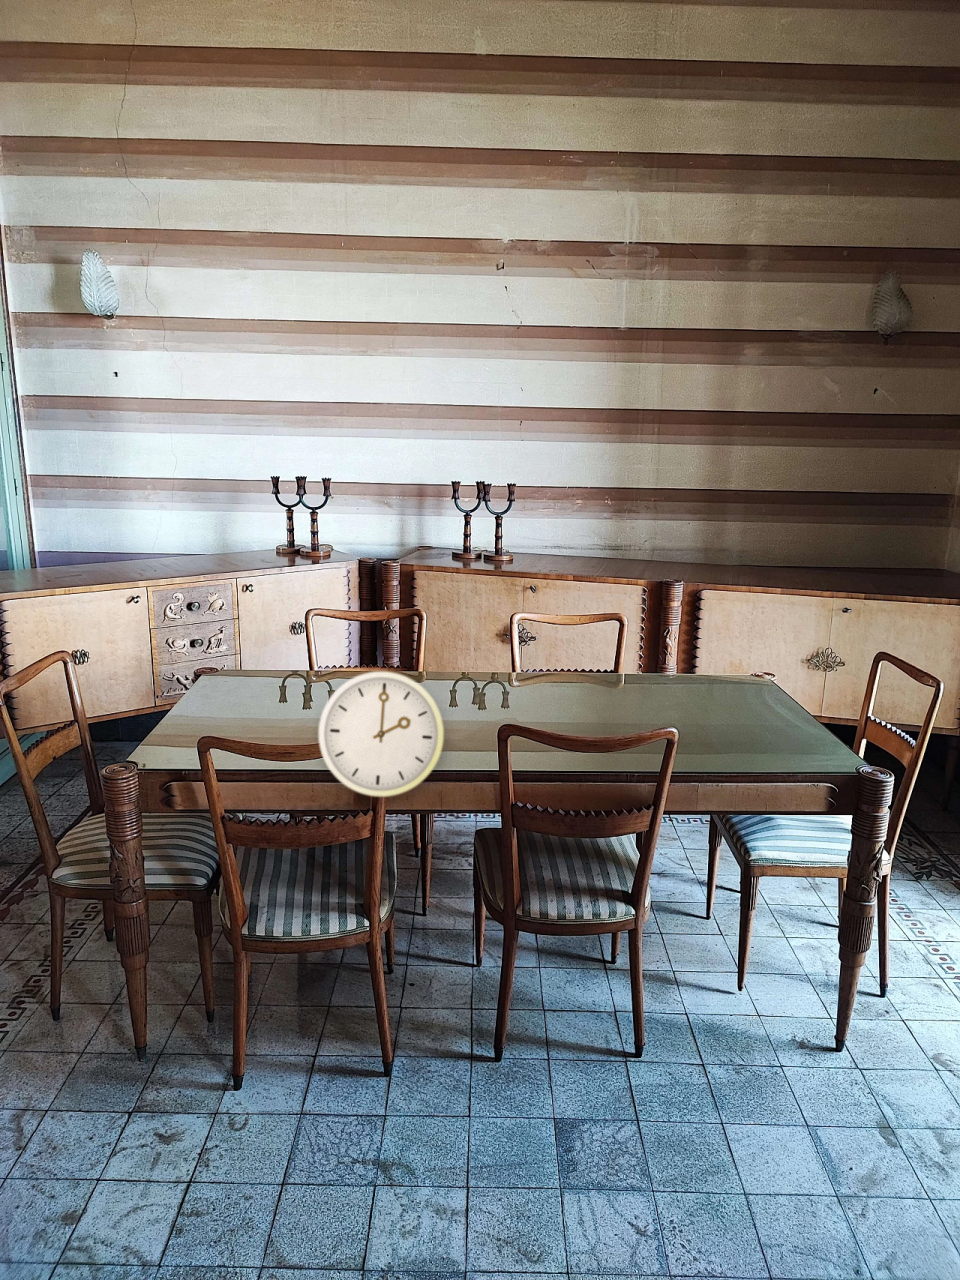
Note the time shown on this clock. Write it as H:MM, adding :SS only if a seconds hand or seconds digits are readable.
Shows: 2:00
